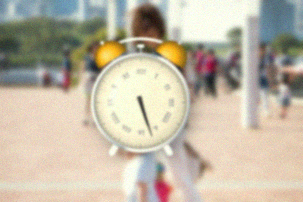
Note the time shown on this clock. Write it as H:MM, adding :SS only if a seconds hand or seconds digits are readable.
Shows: 5:27
